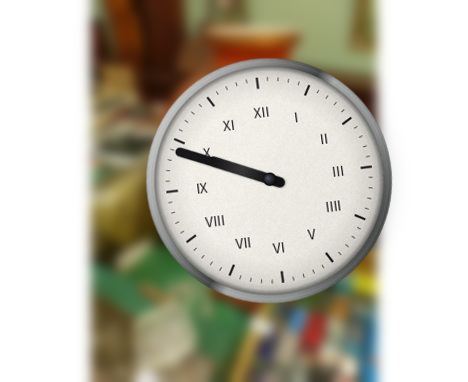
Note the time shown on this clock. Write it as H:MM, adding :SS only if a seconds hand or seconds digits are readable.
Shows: 9:49
